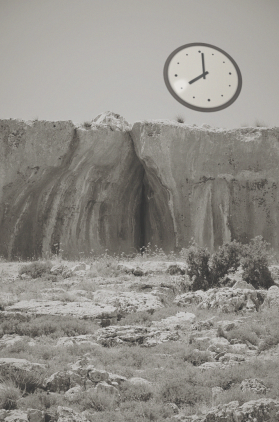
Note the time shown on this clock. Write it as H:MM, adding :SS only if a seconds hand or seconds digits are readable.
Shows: 8:01
